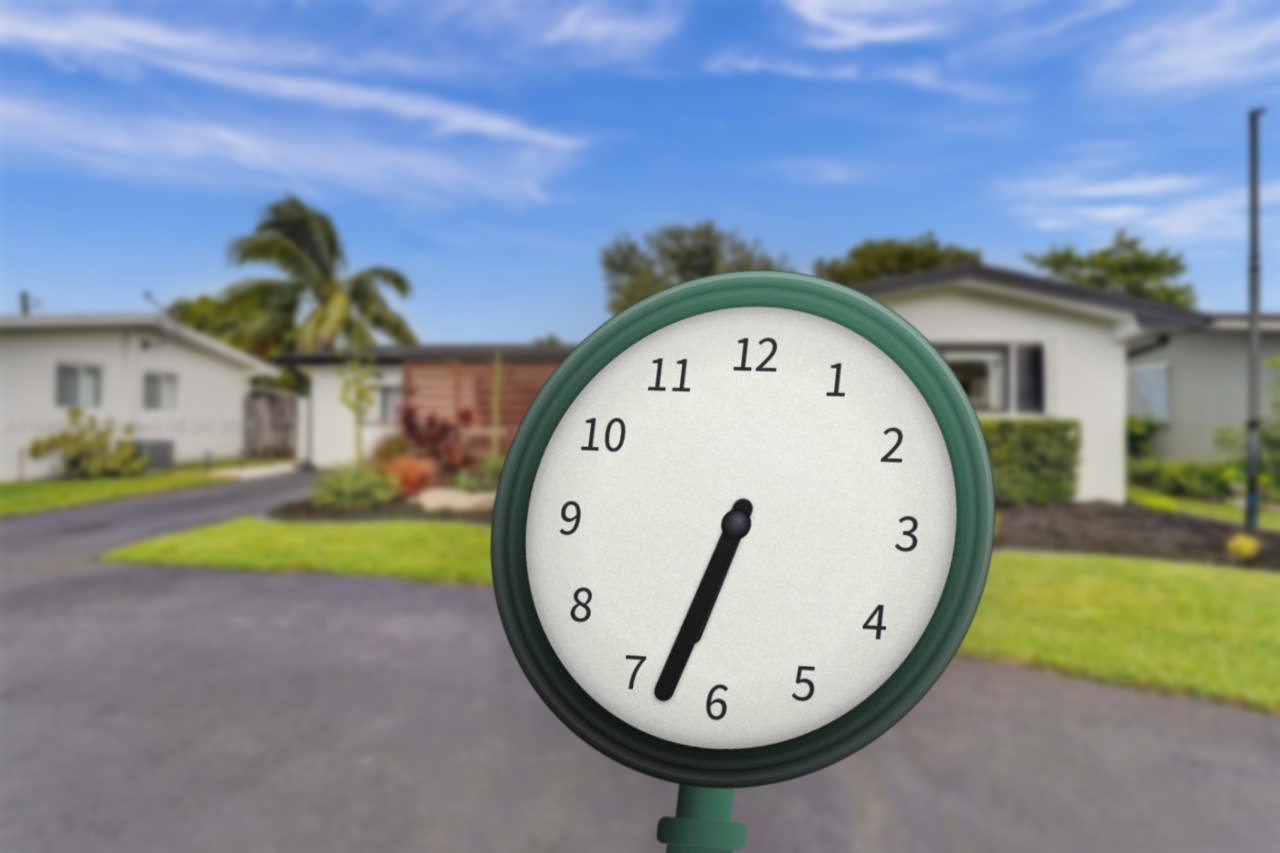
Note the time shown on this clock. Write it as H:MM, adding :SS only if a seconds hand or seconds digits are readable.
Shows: 6:33
